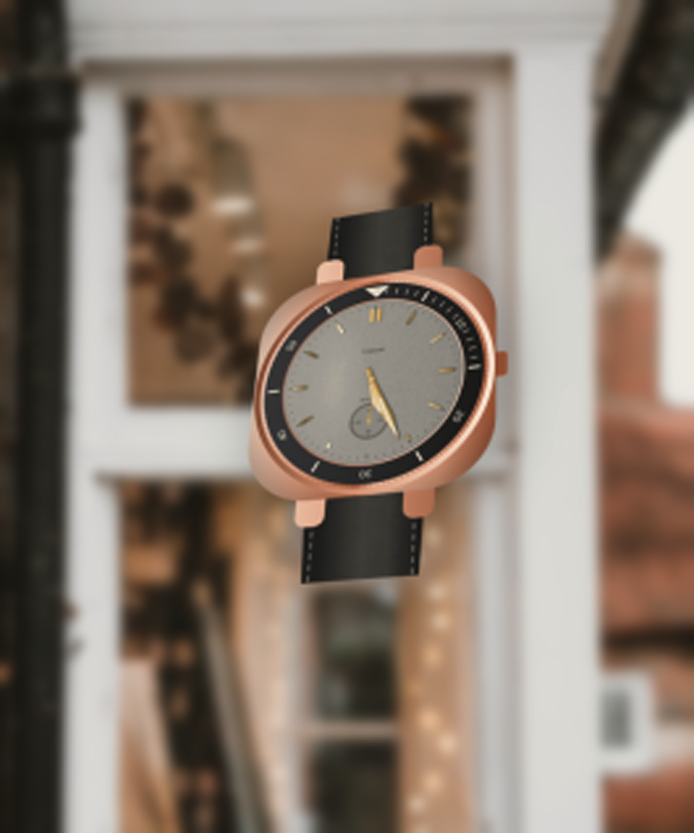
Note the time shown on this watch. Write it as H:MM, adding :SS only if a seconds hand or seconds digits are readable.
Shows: 5:26
